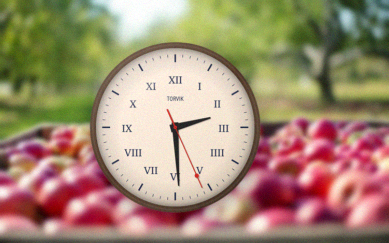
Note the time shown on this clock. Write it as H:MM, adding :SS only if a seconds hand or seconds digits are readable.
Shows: 2:29:26
